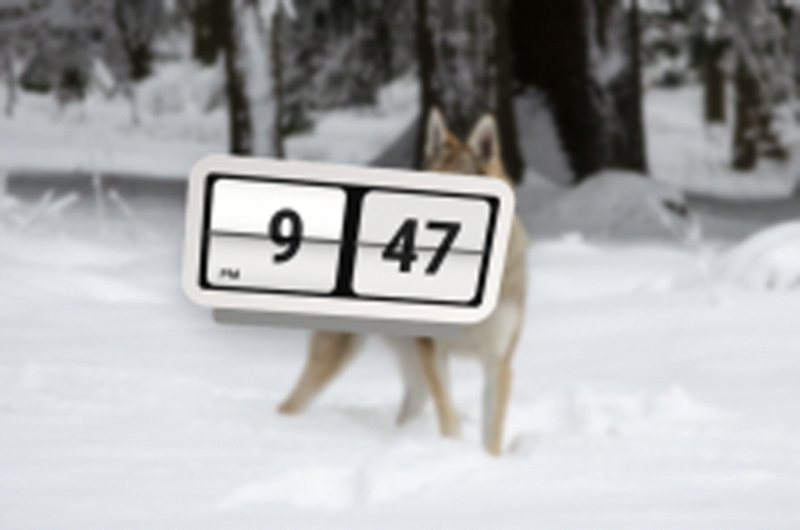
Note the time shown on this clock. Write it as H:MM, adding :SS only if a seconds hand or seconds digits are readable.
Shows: 9:47
